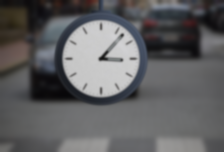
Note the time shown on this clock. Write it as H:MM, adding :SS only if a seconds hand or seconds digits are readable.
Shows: 3:07
